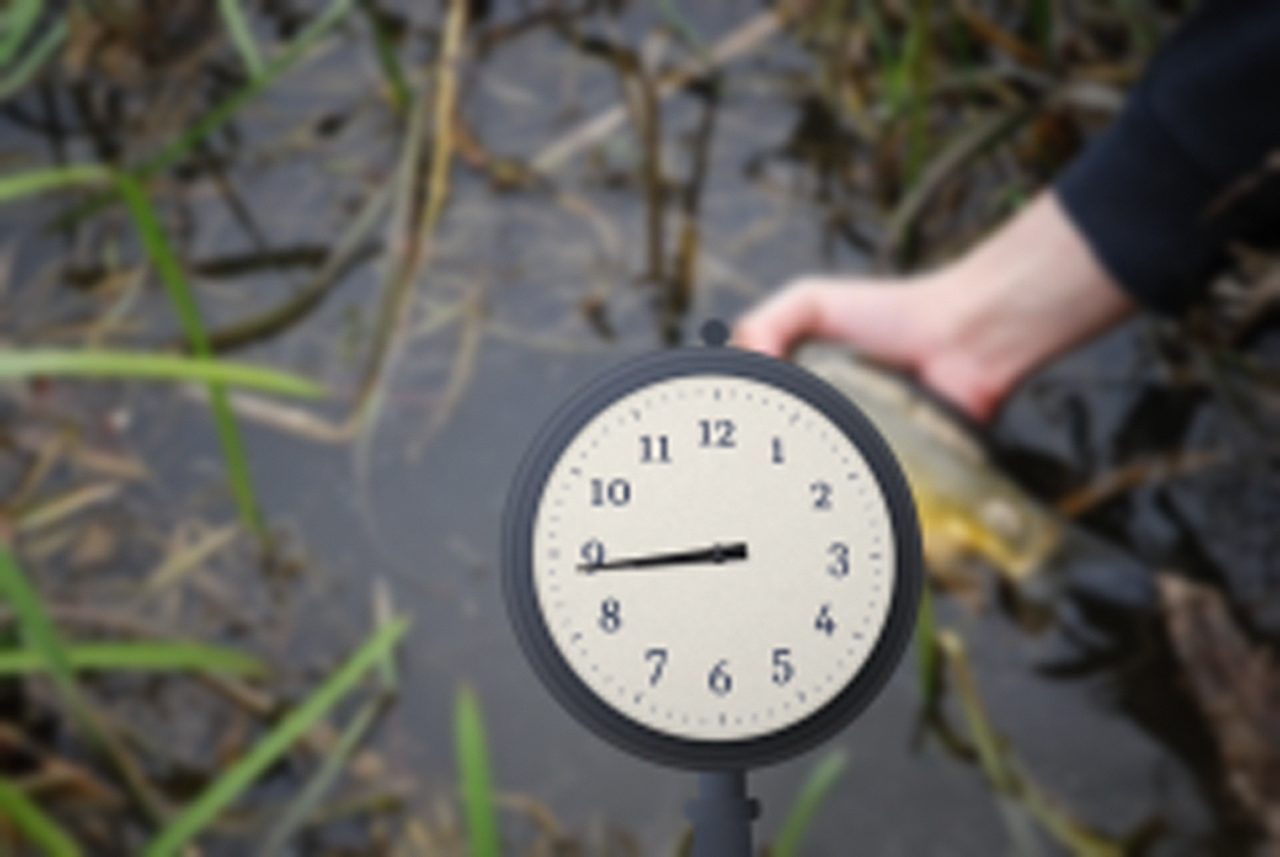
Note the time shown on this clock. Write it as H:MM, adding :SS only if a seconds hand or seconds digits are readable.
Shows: 8:44
